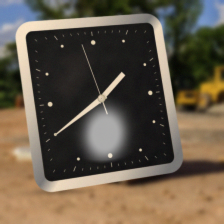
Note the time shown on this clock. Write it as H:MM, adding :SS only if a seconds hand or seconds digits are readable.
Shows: 1:39:58
